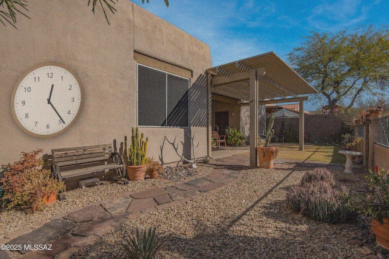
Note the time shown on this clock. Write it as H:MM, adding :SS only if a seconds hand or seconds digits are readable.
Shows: 12:24
